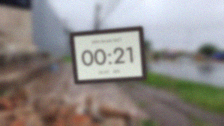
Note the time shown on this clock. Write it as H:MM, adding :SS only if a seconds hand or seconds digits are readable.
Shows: 0:21
